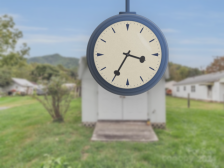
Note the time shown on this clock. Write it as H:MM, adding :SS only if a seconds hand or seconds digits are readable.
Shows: 3:35
